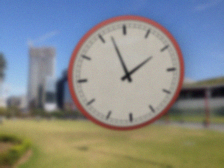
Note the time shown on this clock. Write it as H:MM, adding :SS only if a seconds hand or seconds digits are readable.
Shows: 1:57
